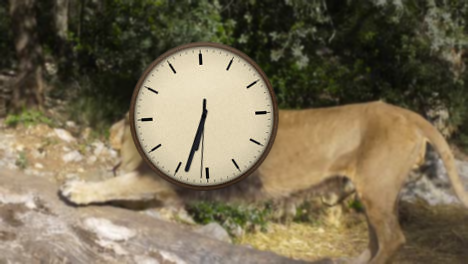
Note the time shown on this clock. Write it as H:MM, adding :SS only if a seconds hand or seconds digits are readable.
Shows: 6:33:31
